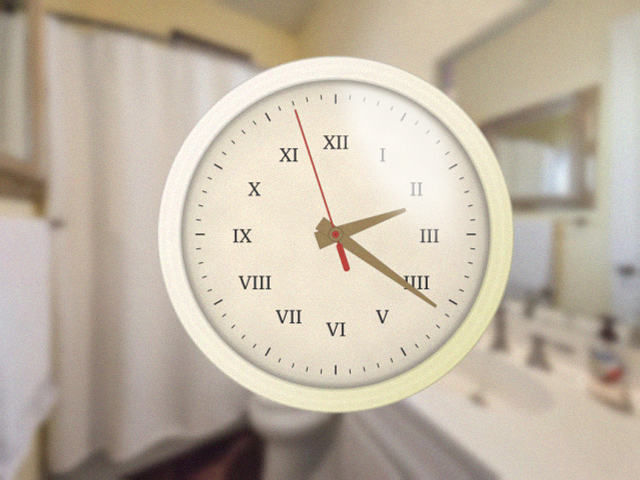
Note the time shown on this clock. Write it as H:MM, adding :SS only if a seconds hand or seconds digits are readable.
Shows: 2:20:57
